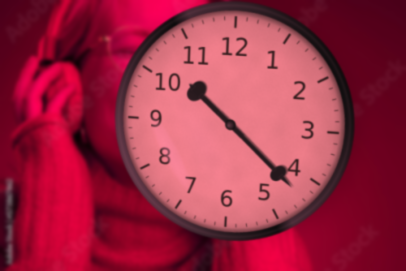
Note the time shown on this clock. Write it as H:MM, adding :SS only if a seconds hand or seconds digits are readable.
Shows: 10:22
